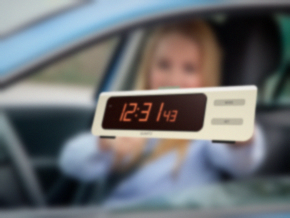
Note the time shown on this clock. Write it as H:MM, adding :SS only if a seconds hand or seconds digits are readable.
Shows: 12:31
